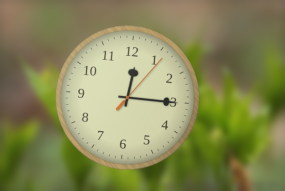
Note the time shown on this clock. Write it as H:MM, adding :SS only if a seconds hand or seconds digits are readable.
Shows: 12:15:06
